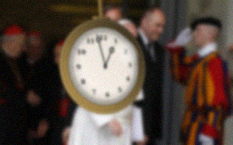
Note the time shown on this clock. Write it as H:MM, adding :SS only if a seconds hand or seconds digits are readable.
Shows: 12:58
